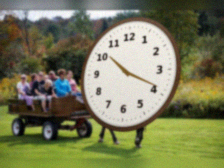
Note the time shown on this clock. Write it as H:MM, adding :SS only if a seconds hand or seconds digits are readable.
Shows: 10:19
